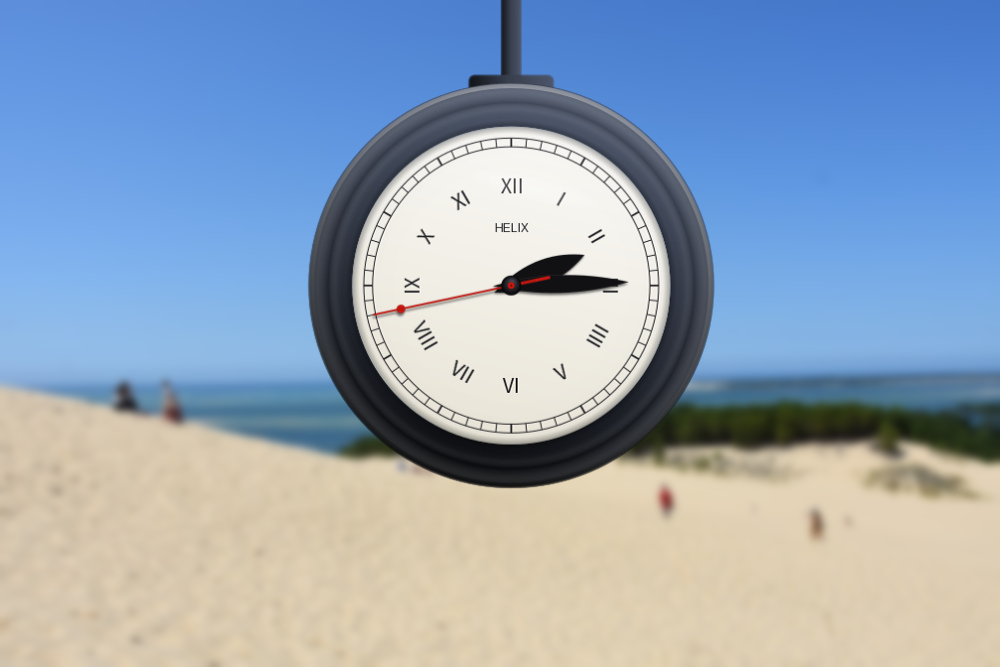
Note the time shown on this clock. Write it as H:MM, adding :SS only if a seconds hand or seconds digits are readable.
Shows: 2:14:43
